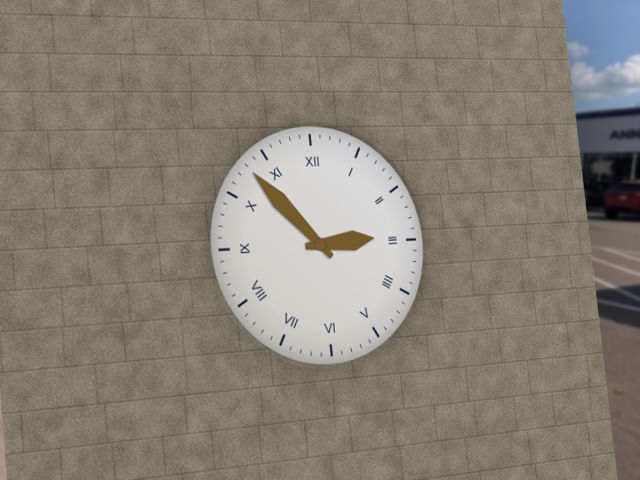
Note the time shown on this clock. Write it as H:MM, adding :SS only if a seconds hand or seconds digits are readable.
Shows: 2:53
